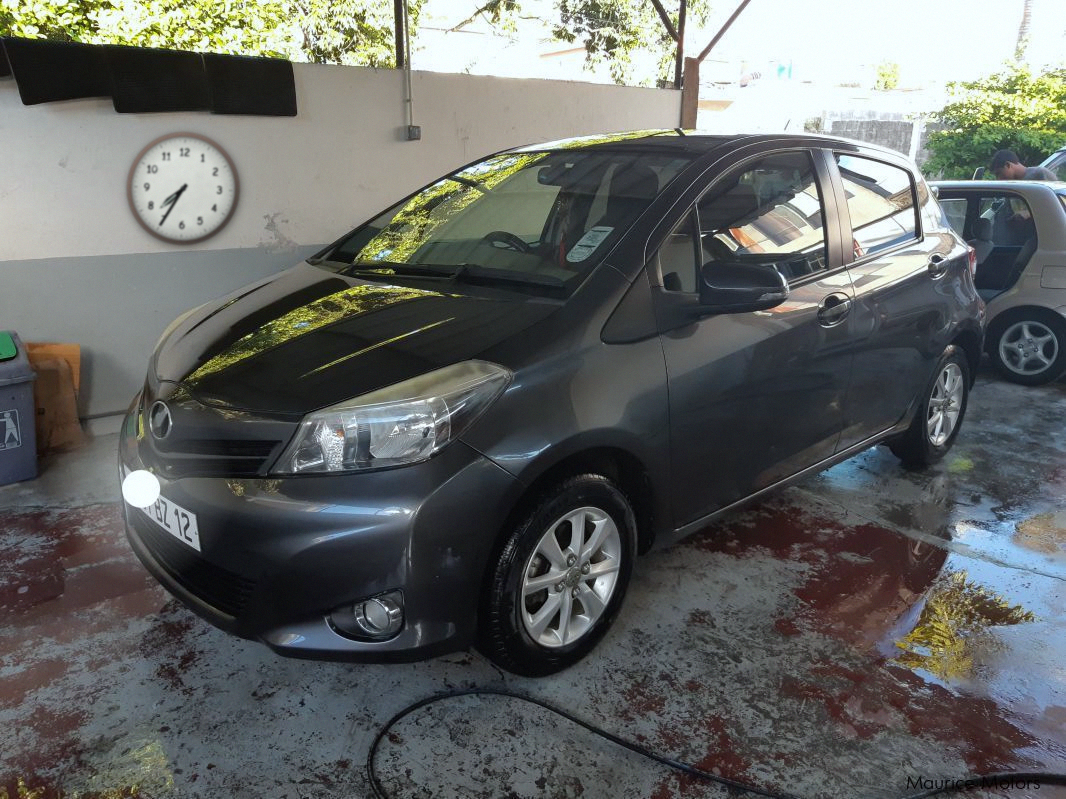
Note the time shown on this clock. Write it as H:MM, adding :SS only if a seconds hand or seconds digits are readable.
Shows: 7:35
